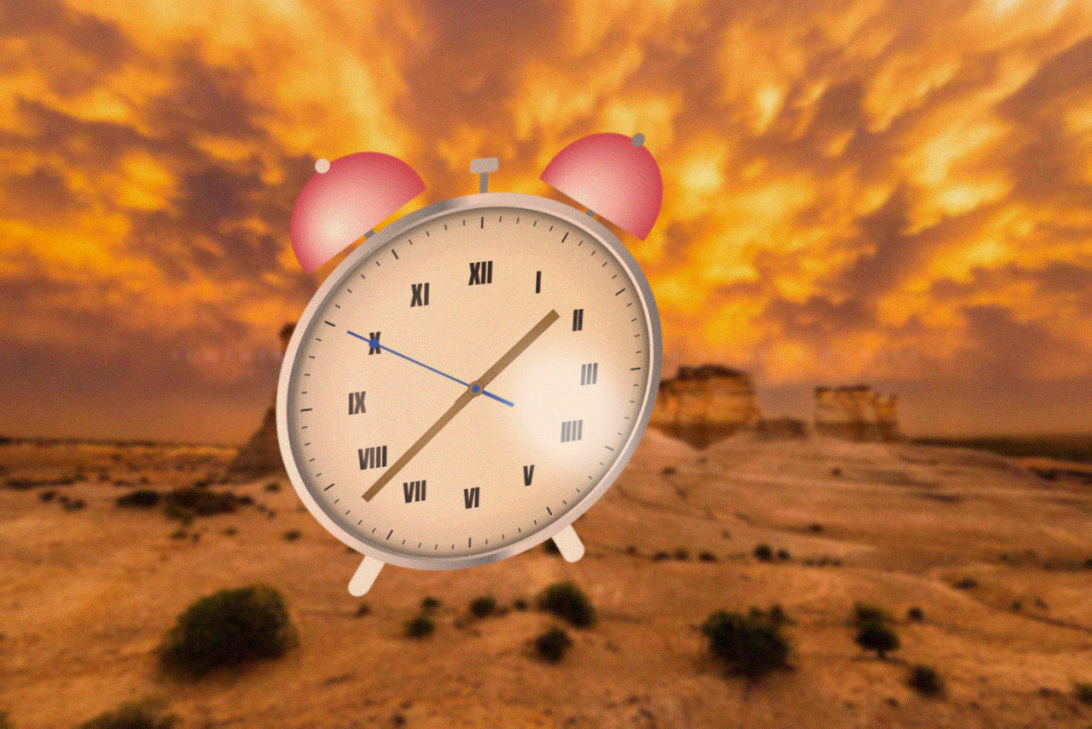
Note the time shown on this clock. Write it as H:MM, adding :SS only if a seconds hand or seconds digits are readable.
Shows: 1:37:50
